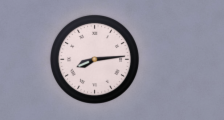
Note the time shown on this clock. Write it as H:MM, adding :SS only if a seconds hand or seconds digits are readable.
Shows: 8:14
